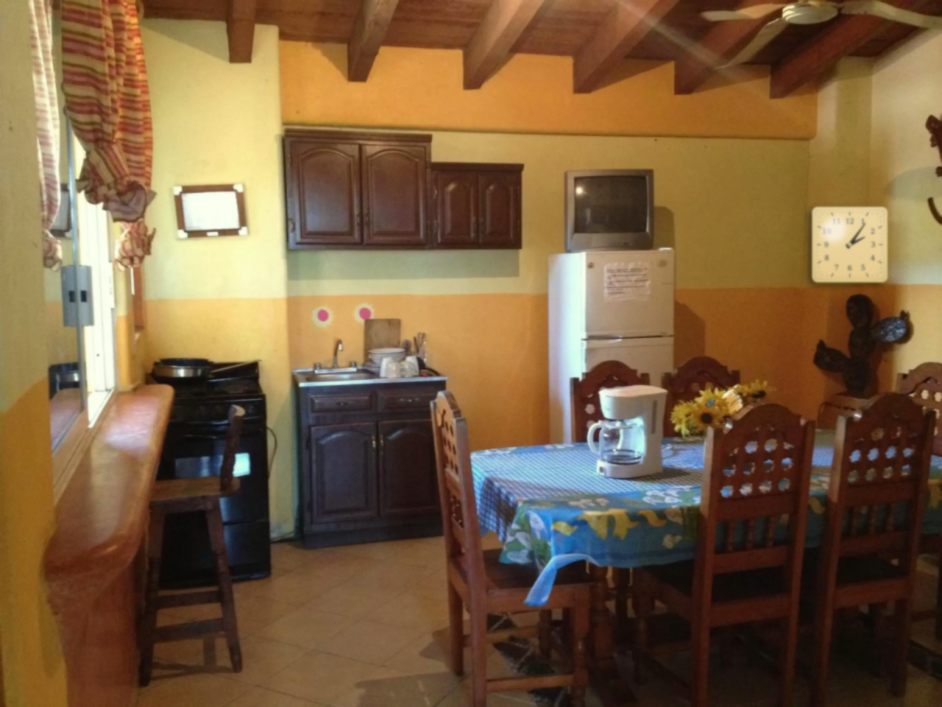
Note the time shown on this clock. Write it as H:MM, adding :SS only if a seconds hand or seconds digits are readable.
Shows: 2:06
